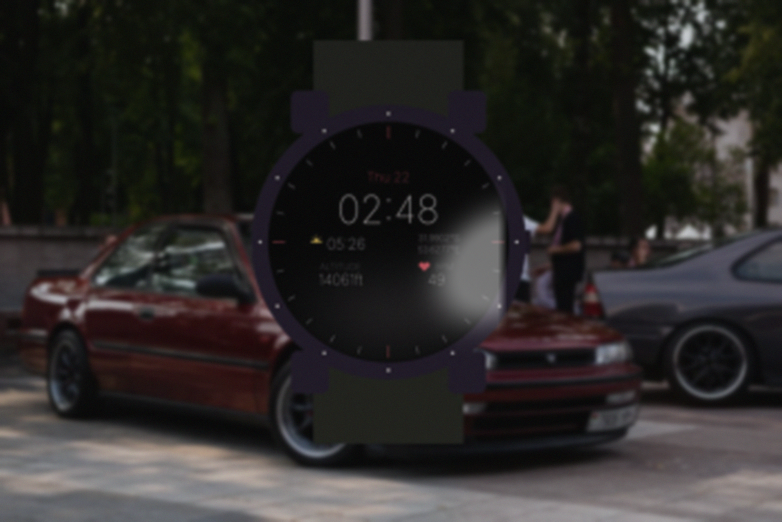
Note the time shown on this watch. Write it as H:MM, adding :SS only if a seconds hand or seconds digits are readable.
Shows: 2:48
